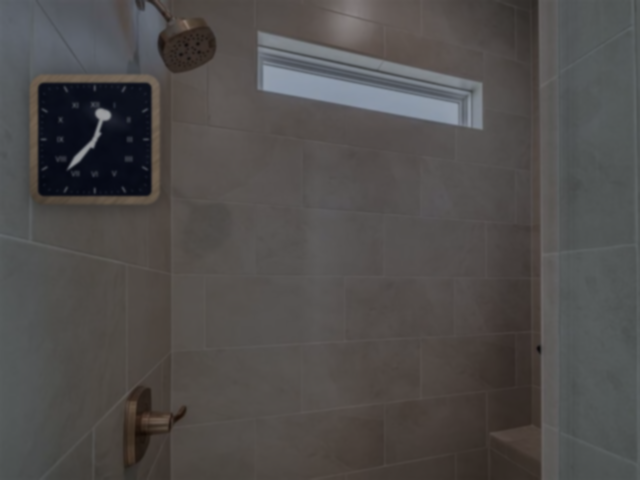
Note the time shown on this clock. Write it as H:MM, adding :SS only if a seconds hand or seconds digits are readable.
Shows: 12:37
